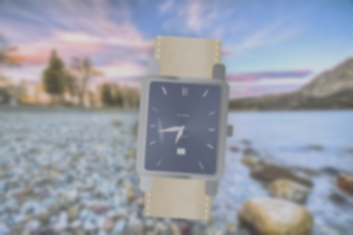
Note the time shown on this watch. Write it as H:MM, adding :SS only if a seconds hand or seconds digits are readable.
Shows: 6:43
